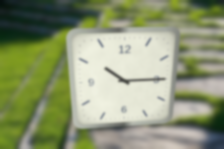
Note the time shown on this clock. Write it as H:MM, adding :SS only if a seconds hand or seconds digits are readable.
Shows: 10:15
